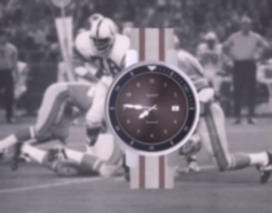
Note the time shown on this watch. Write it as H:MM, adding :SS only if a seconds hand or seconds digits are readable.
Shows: 7:46
